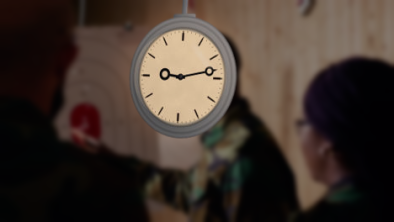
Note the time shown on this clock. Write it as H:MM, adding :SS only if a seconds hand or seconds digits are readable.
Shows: 9:13
